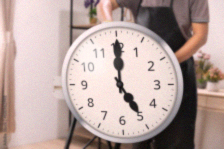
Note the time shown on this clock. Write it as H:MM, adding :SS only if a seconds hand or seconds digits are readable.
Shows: 5:00
